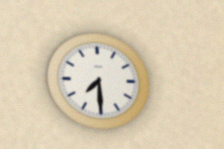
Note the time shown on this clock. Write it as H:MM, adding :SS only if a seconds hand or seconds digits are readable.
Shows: 7:30
